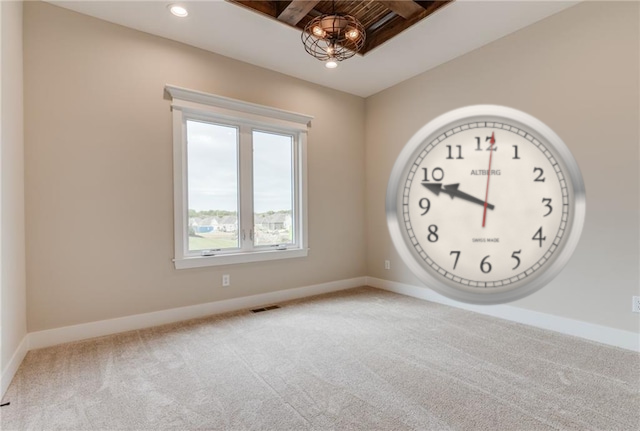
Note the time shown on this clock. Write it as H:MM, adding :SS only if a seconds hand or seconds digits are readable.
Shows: 9:48:01
